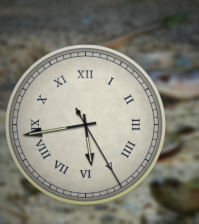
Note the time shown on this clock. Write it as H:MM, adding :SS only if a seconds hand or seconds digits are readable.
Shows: 5:43:25
